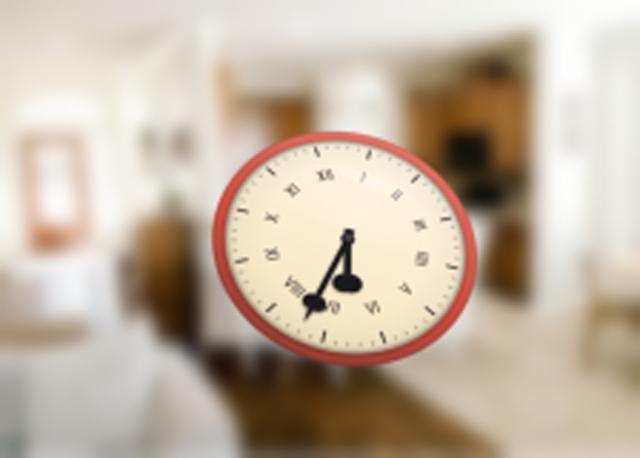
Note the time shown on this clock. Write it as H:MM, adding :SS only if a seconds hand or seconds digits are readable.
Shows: 6:37
